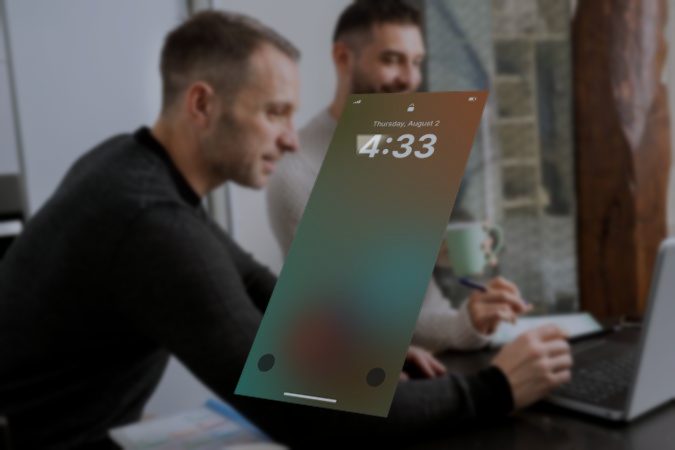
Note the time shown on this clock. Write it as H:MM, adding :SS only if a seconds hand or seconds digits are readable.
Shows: 4:33
